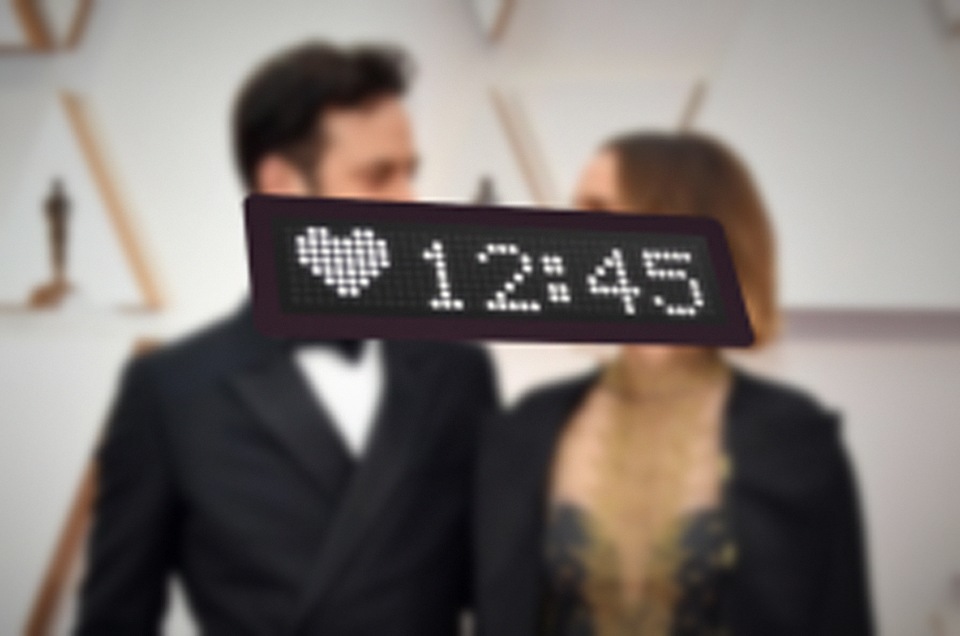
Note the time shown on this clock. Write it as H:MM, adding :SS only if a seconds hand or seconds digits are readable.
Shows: 12:45
